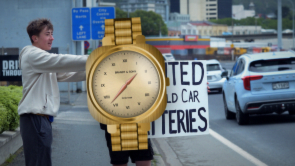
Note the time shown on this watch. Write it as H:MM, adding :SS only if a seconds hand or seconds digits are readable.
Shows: 1:37
